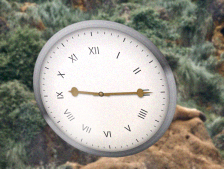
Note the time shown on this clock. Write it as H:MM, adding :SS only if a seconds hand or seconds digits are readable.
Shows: 9:15
